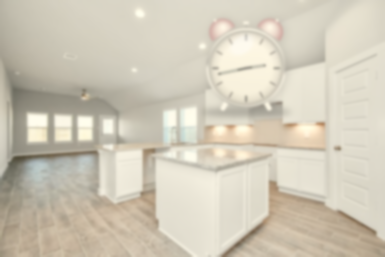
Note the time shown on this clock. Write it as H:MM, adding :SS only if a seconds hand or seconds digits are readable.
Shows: 2:43
